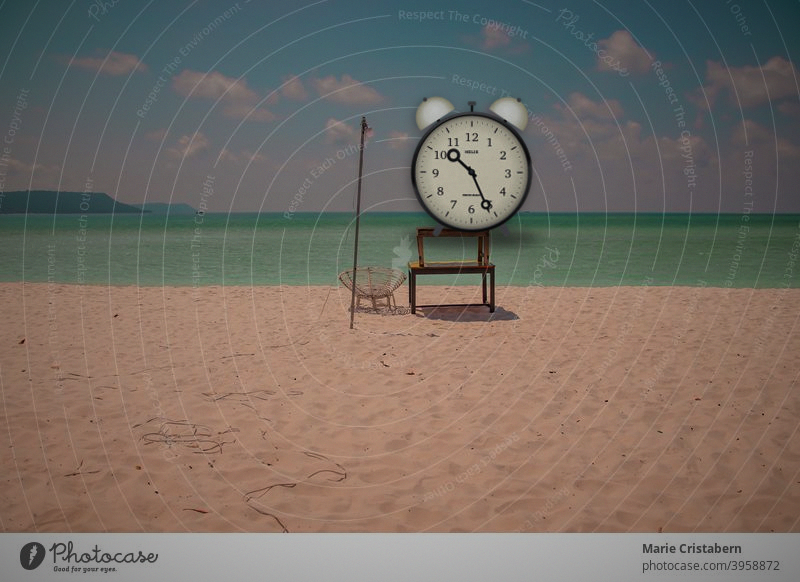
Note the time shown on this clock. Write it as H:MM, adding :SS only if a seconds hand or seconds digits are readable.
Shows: 10:26
